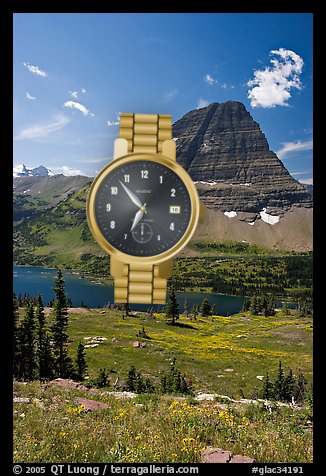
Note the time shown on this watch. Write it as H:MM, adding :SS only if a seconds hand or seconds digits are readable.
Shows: 6:53
